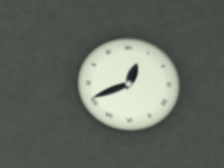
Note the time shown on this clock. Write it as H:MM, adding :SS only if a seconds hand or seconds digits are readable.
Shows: 12:41
